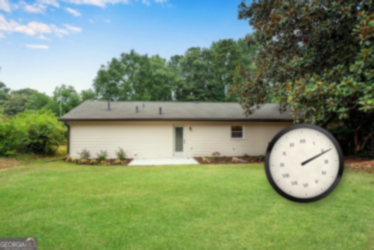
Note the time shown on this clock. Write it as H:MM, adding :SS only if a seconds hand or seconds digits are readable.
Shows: 2:11
